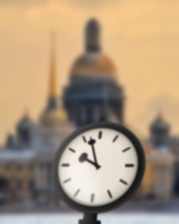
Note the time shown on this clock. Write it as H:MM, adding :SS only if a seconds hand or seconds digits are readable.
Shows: 9:57
